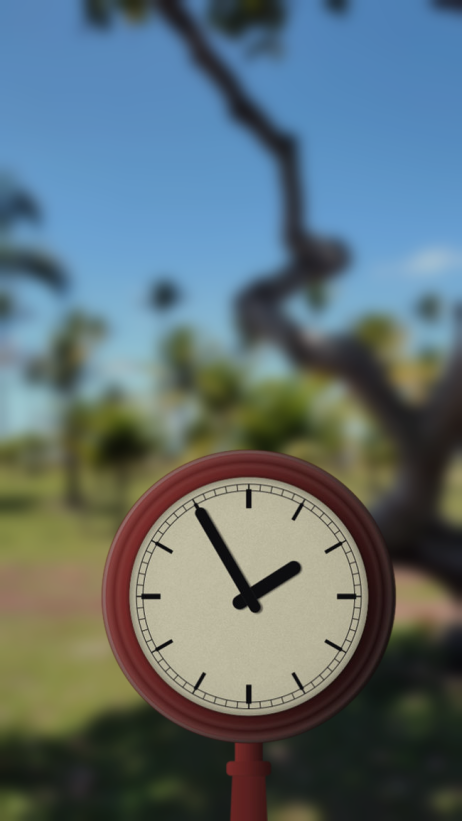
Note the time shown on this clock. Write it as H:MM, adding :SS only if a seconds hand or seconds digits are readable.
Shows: 1:55
